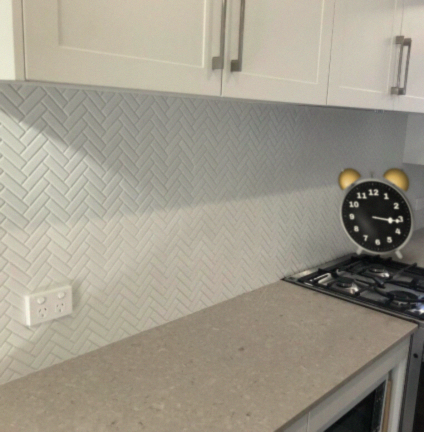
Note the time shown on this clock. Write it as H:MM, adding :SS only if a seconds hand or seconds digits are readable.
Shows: 3:16
